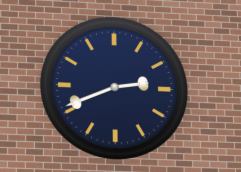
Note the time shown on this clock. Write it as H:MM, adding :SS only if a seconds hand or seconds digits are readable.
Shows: 2:41
